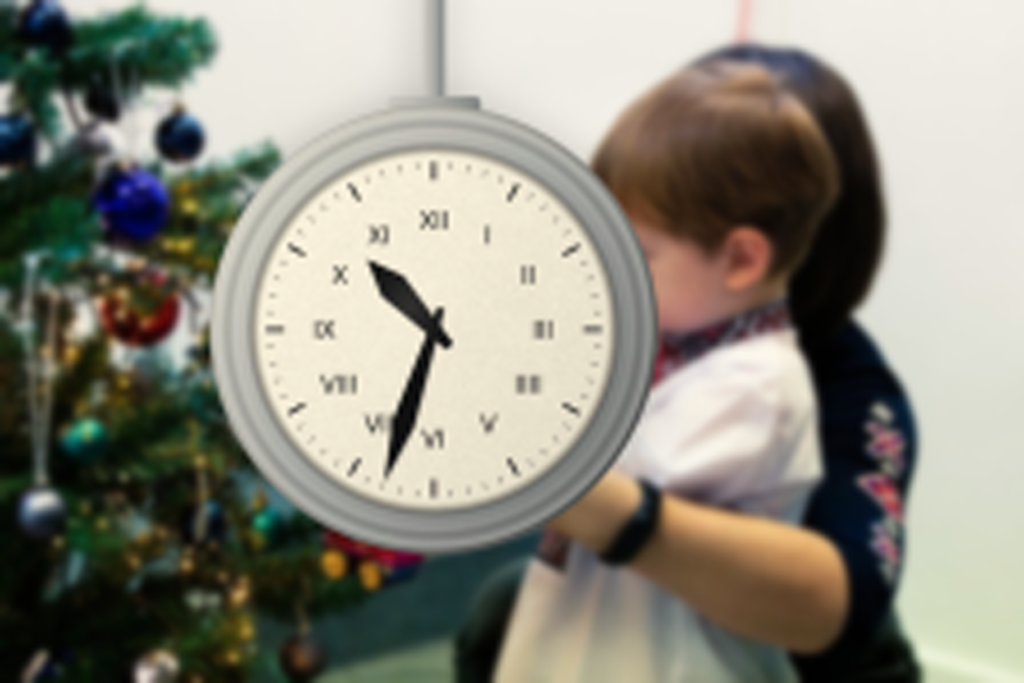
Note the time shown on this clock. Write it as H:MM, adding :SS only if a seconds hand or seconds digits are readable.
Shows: 10:33
